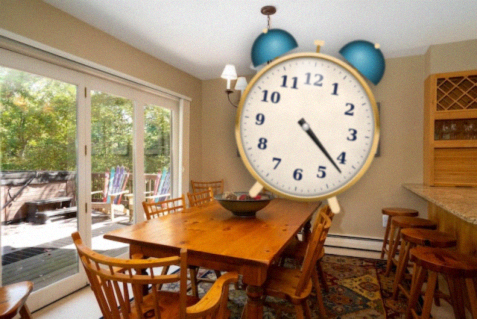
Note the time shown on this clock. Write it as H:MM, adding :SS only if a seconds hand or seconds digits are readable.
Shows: 4:22
